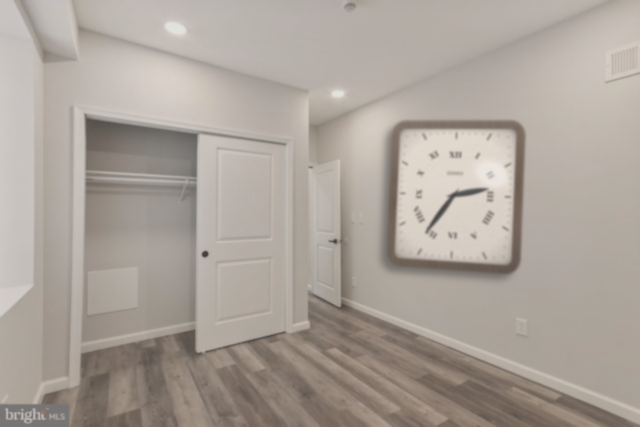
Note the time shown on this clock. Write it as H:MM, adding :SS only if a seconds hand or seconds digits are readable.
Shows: 2:36
